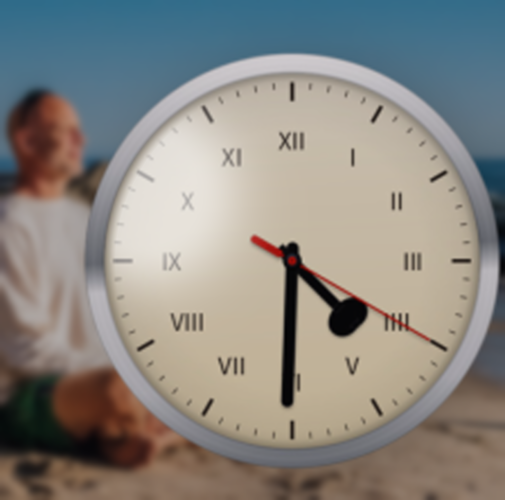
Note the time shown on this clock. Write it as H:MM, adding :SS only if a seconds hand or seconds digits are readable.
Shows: 4:30:20
